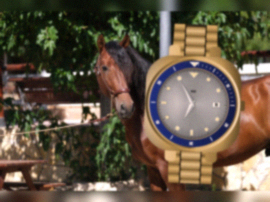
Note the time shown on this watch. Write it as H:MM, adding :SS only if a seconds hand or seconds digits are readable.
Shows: 6:55
